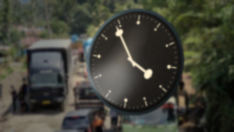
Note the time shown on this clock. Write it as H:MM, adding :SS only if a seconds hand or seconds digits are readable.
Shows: 3:54
